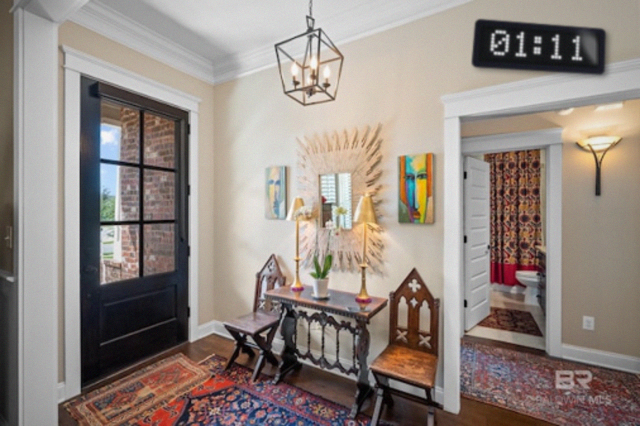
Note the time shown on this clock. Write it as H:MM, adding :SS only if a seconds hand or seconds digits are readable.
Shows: 1:11
